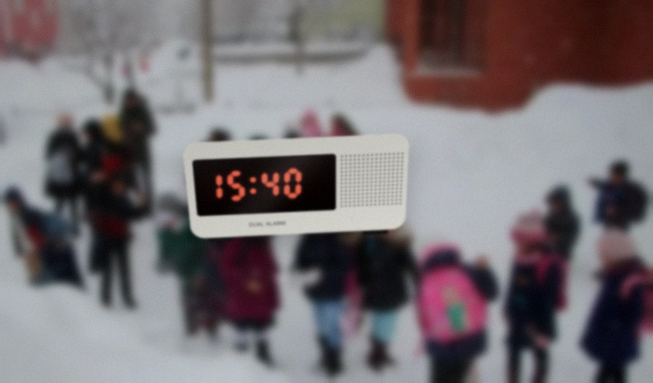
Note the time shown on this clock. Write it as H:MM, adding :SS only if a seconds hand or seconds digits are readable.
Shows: 15:40
